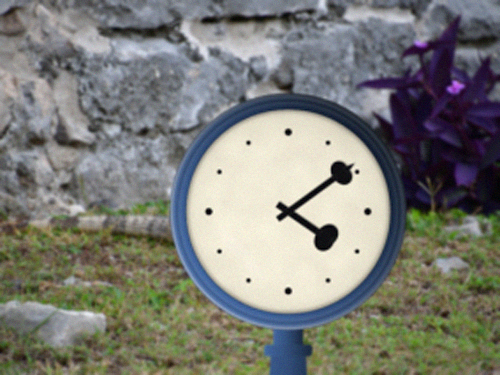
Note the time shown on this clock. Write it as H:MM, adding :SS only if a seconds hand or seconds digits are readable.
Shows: 4:09
